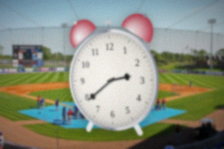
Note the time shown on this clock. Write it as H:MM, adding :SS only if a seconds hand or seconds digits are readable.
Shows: 2:39
